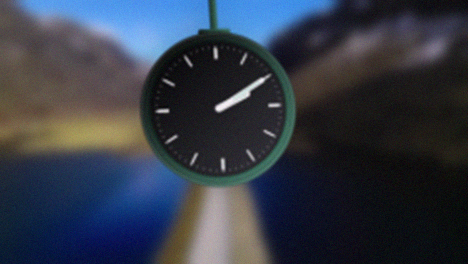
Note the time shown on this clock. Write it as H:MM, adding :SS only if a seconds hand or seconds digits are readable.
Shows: 2:10
